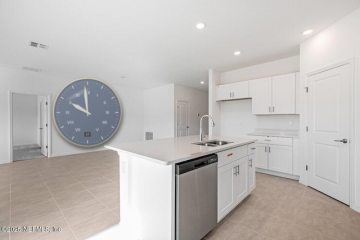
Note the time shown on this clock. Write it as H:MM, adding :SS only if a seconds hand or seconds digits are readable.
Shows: 9:59
